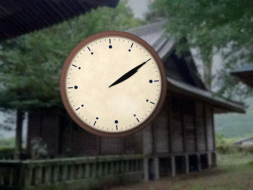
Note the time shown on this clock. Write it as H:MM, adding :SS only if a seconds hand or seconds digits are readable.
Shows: 2:10
